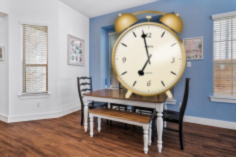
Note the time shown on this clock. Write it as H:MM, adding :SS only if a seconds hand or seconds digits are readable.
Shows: 6:58
